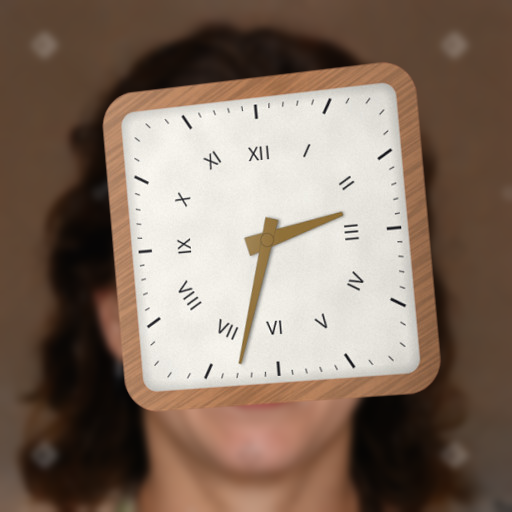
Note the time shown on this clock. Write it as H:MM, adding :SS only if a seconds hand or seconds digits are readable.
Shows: 2:33
